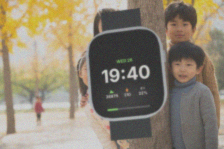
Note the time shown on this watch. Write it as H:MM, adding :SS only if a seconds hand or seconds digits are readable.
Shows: 19:40
